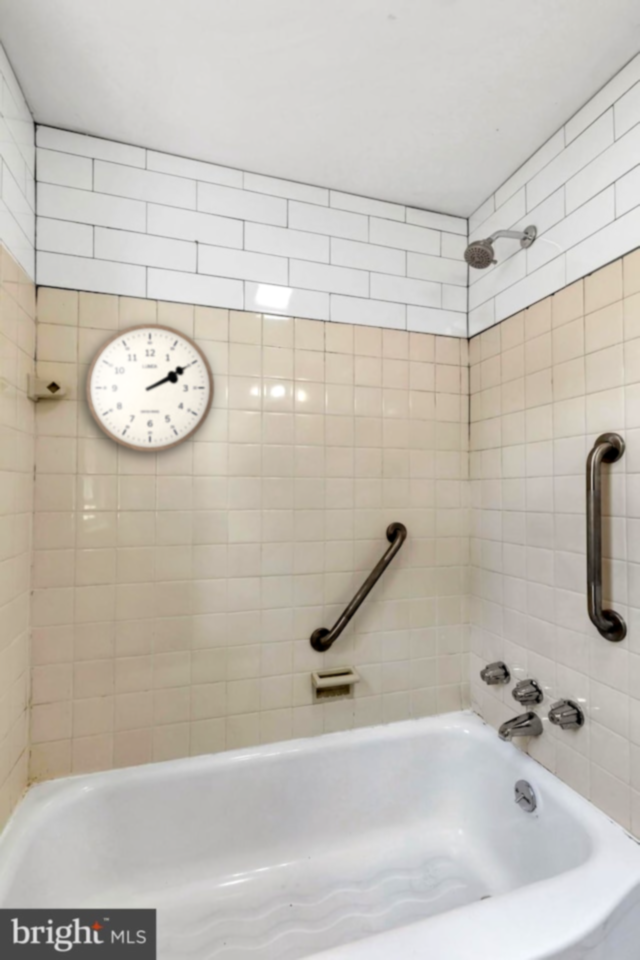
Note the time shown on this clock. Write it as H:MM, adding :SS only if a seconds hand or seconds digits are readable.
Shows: 2:10
